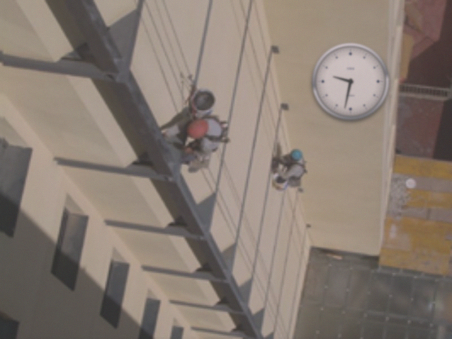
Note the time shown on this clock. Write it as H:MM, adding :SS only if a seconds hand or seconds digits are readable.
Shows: 9:32
